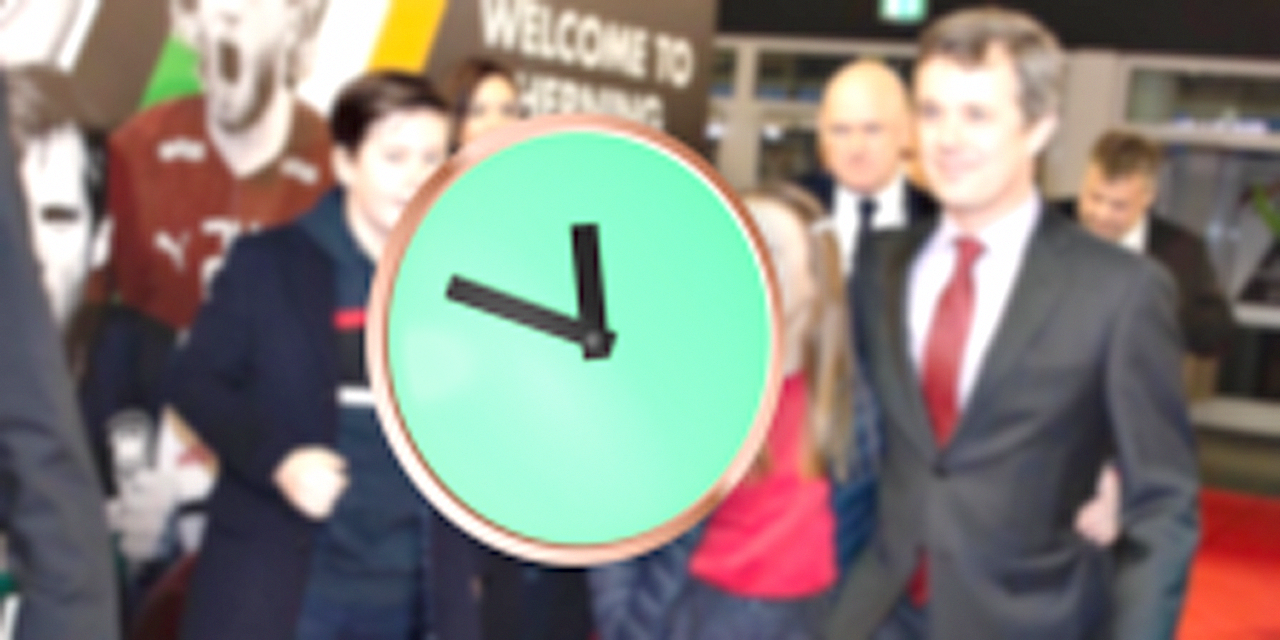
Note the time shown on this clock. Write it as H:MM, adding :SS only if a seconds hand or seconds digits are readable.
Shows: 11:48
